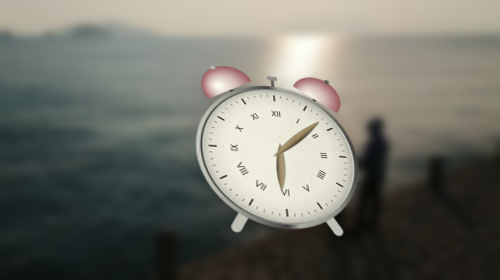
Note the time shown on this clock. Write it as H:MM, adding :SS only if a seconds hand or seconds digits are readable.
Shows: 6:08
